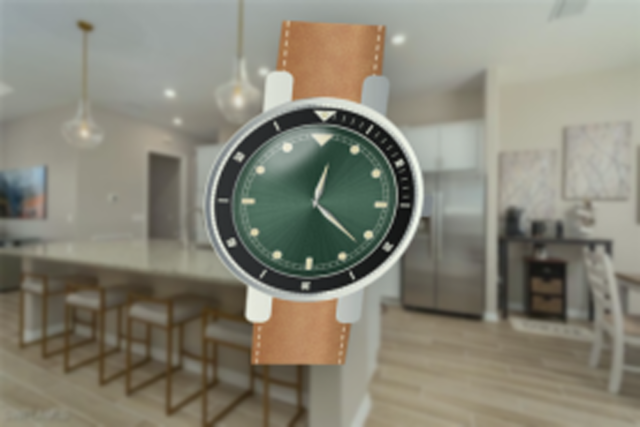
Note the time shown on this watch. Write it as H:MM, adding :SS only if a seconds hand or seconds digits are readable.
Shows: 12:22
